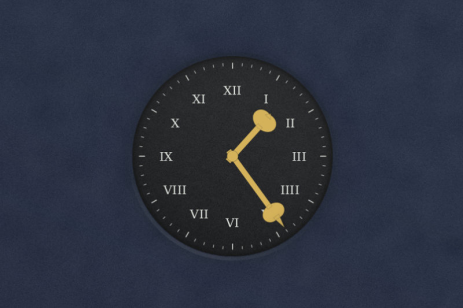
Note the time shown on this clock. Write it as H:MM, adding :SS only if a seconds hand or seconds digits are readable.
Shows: 1:24
